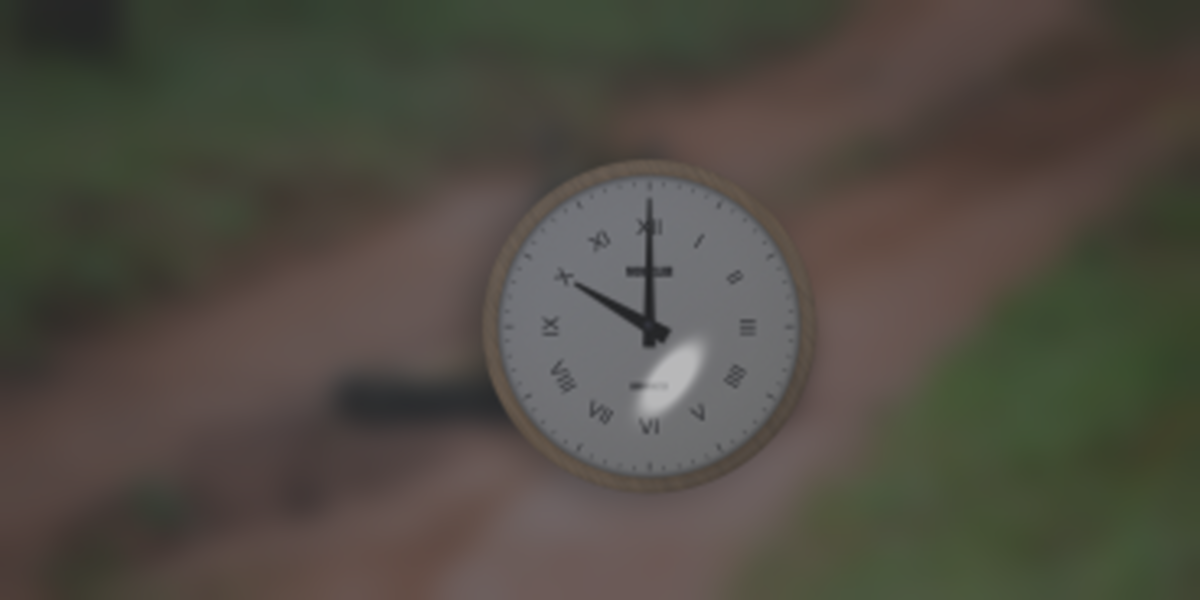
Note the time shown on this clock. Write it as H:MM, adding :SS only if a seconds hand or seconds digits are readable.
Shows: 10:00
